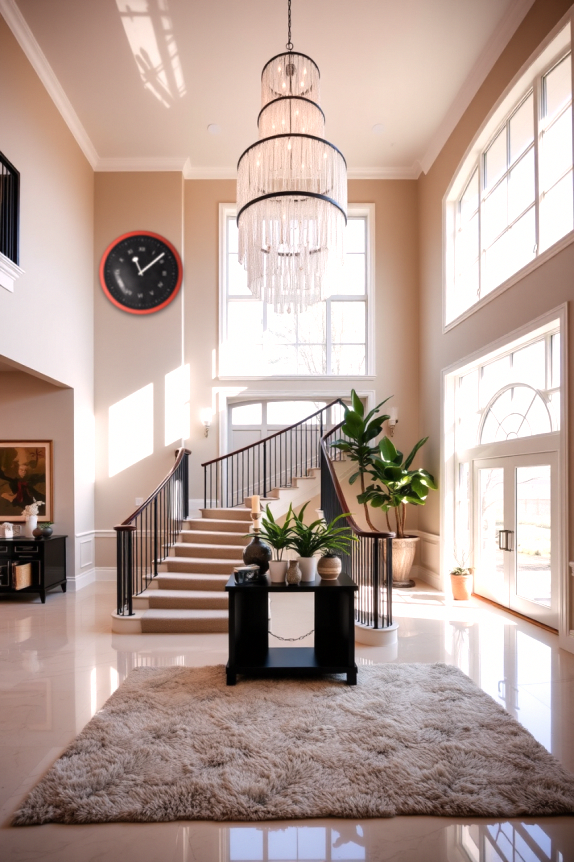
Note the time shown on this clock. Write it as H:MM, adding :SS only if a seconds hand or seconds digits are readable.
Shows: 11:08
